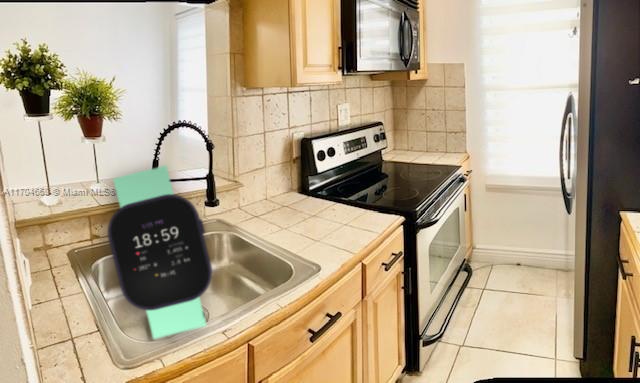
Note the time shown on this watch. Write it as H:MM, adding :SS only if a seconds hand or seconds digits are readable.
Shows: 18:59
